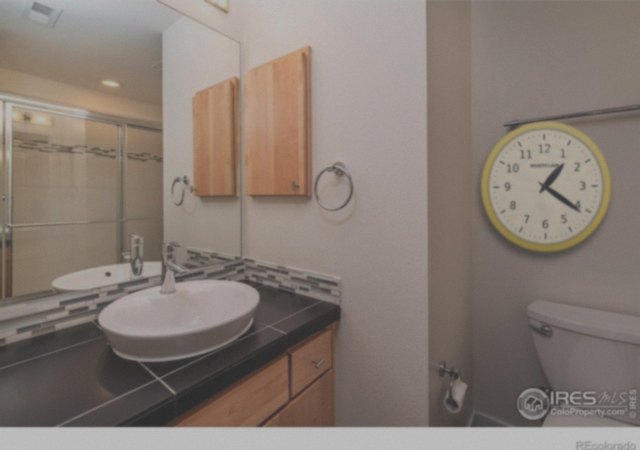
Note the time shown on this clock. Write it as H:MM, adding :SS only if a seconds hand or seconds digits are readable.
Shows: 1:21
